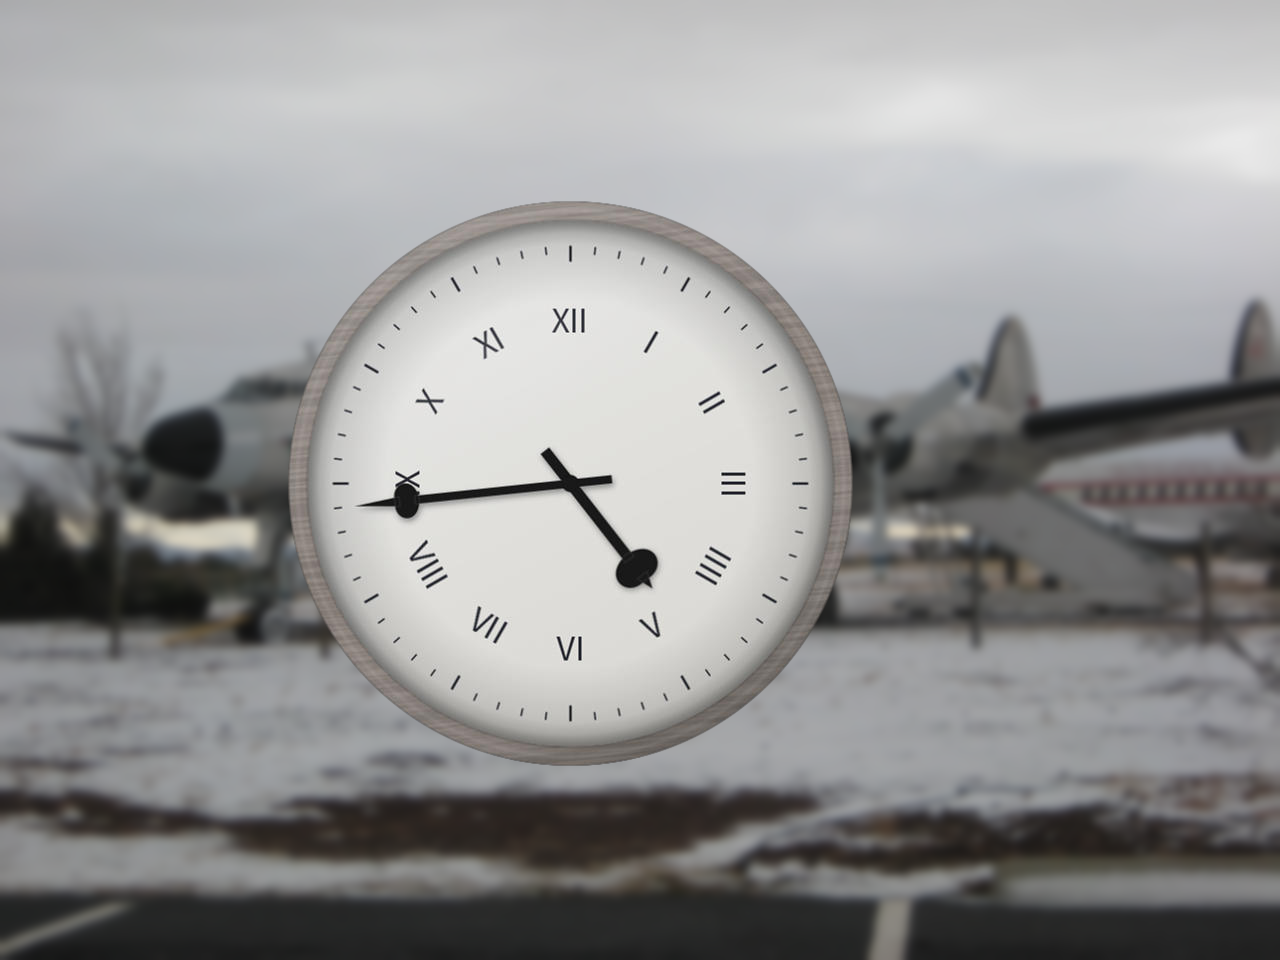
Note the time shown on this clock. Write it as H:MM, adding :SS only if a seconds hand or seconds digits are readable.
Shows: 4:44
